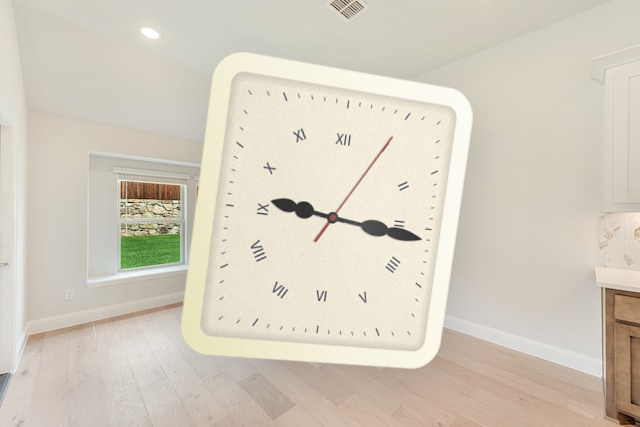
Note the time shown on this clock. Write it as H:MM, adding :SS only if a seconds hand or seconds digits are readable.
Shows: 9:16:05
